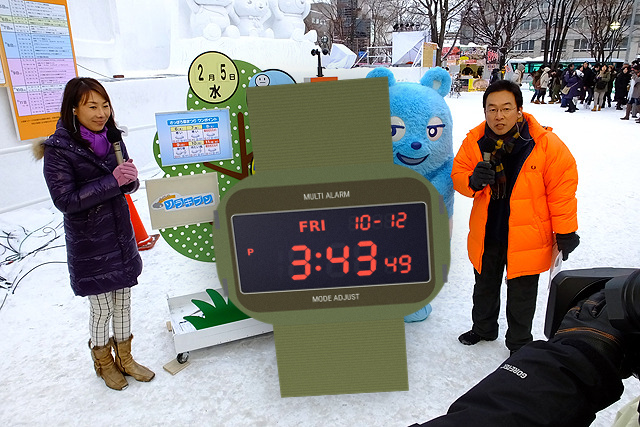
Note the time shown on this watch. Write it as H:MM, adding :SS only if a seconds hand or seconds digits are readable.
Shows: 3:43:49
